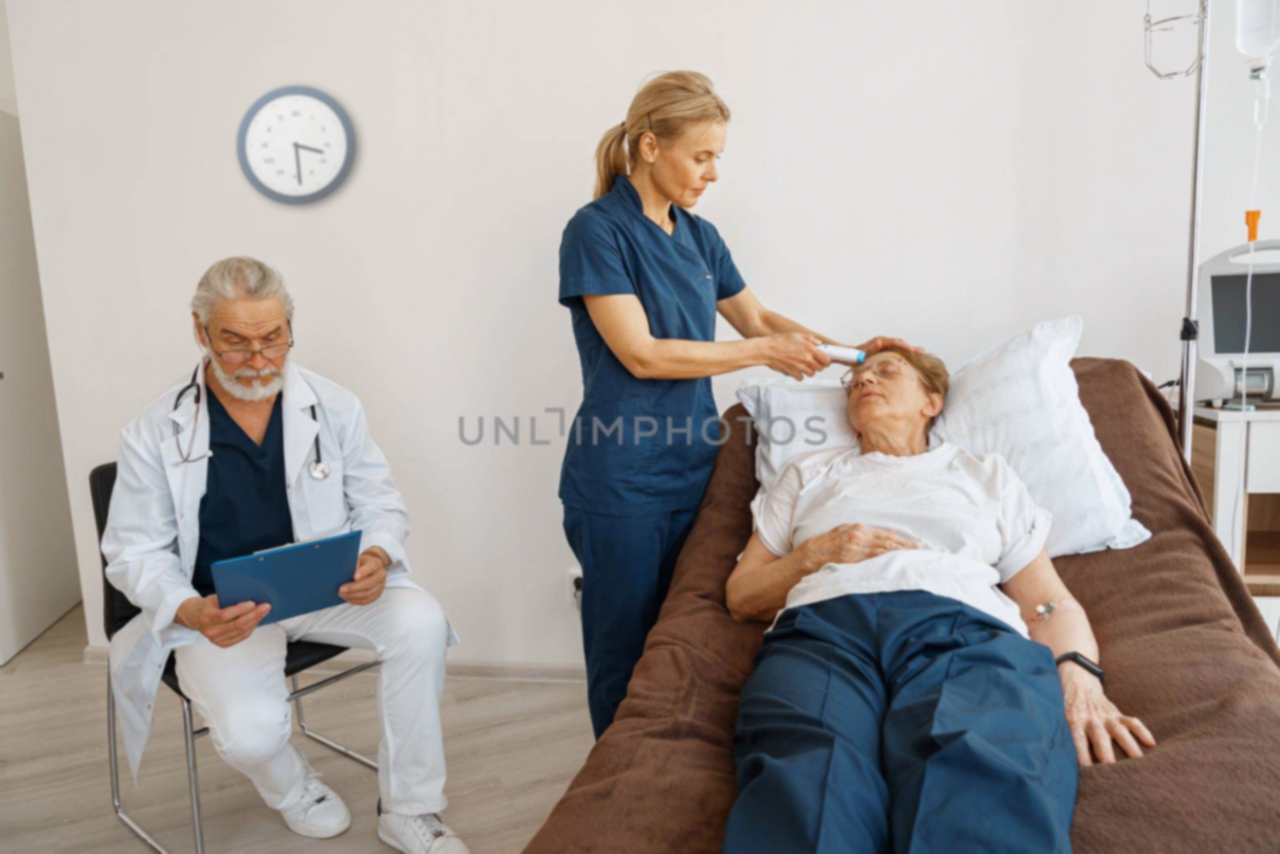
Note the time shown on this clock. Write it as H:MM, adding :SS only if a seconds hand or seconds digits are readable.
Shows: 3:29
